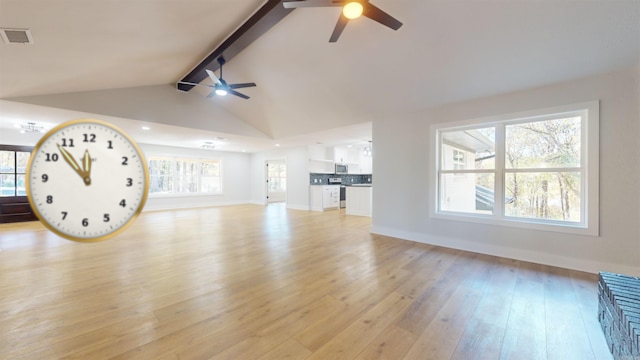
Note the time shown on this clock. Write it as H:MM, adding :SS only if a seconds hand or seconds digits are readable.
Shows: 11:53
